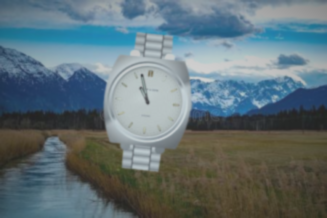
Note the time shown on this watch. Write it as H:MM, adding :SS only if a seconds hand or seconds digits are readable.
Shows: 10:57
